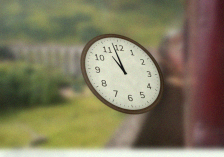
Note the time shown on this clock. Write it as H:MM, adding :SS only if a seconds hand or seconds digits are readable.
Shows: 10:58
